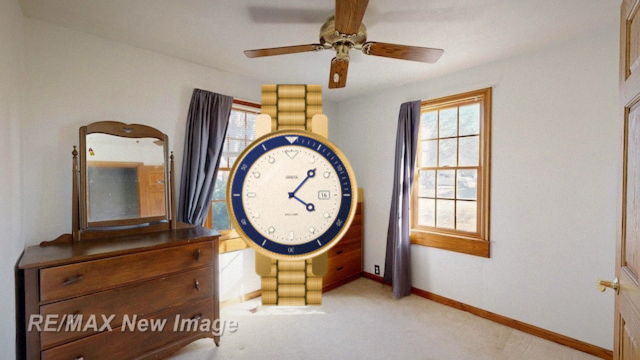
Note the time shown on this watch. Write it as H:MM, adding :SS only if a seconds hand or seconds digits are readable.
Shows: 4:07
